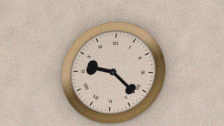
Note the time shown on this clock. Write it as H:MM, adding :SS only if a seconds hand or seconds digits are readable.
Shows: 9:22
